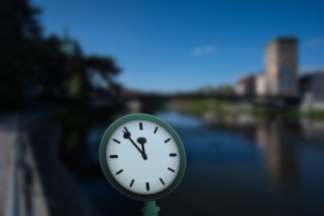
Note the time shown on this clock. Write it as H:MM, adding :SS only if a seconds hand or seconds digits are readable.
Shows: 11:54
